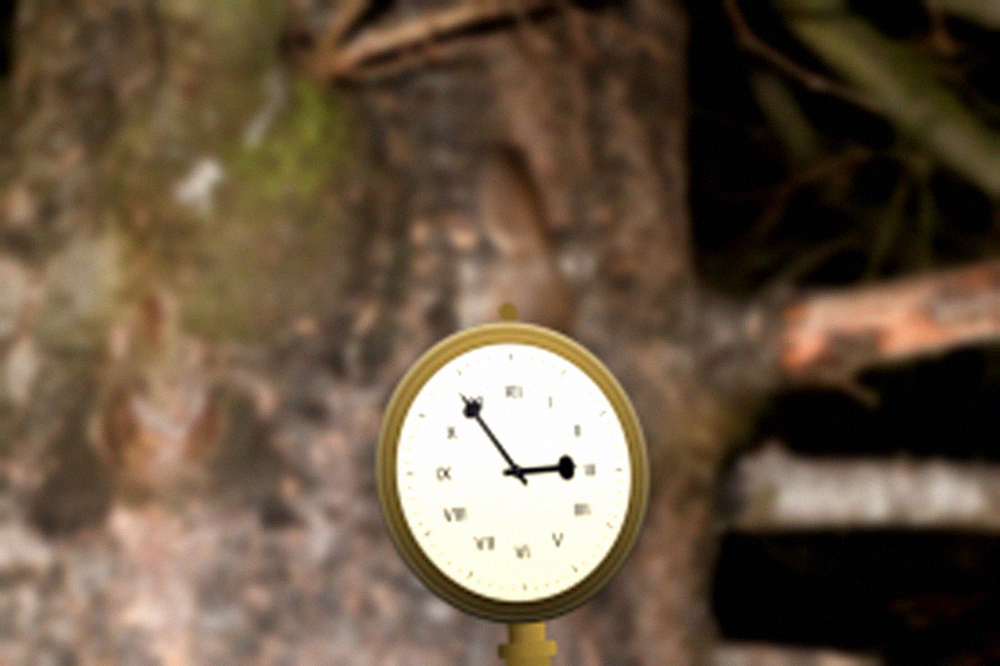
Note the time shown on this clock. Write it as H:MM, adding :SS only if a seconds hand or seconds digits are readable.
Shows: 2:54
